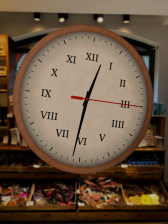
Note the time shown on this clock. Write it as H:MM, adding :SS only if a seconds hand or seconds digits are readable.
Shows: 12:31:15
